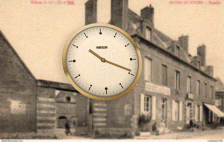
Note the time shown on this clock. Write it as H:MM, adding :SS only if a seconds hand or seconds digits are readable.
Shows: 10:19
